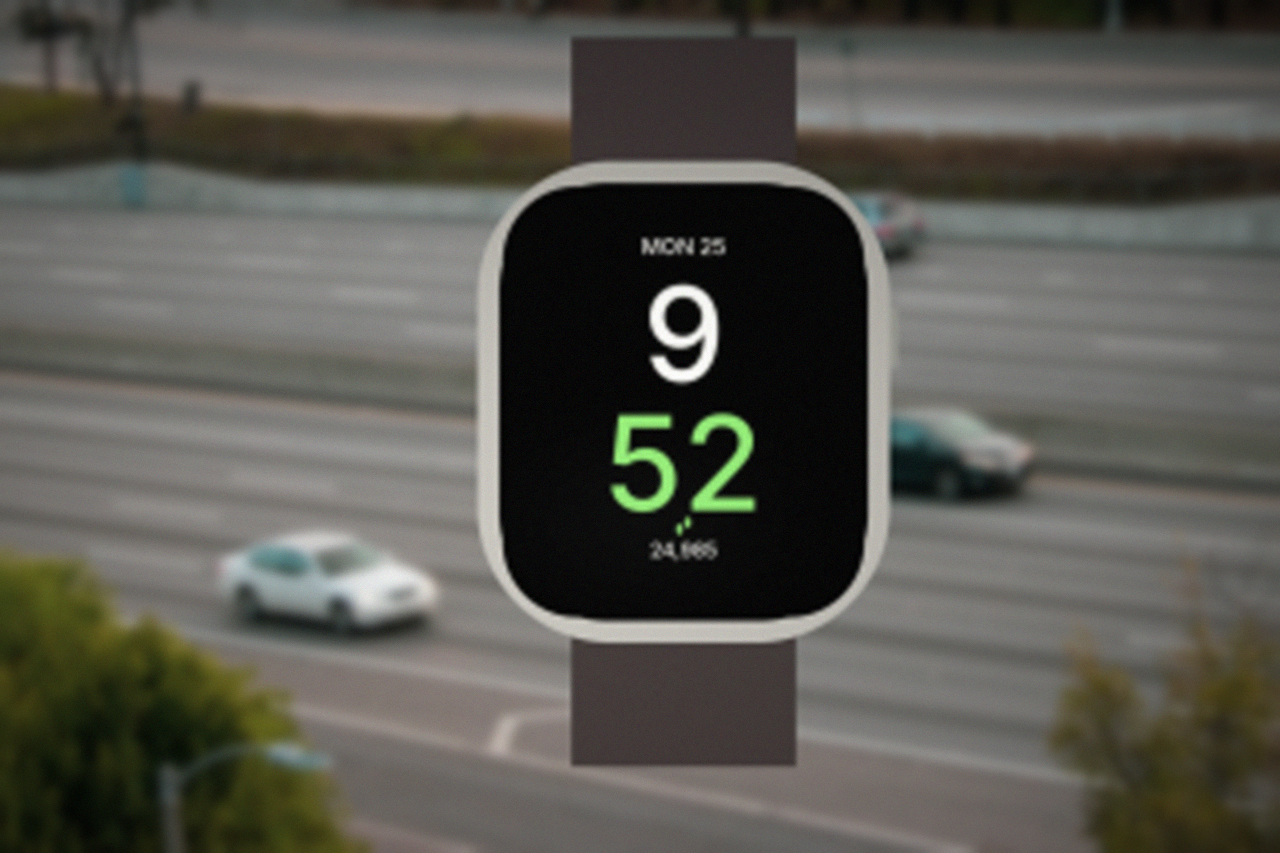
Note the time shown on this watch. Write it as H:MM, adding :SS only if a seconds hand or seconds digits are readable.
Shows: 9:52
